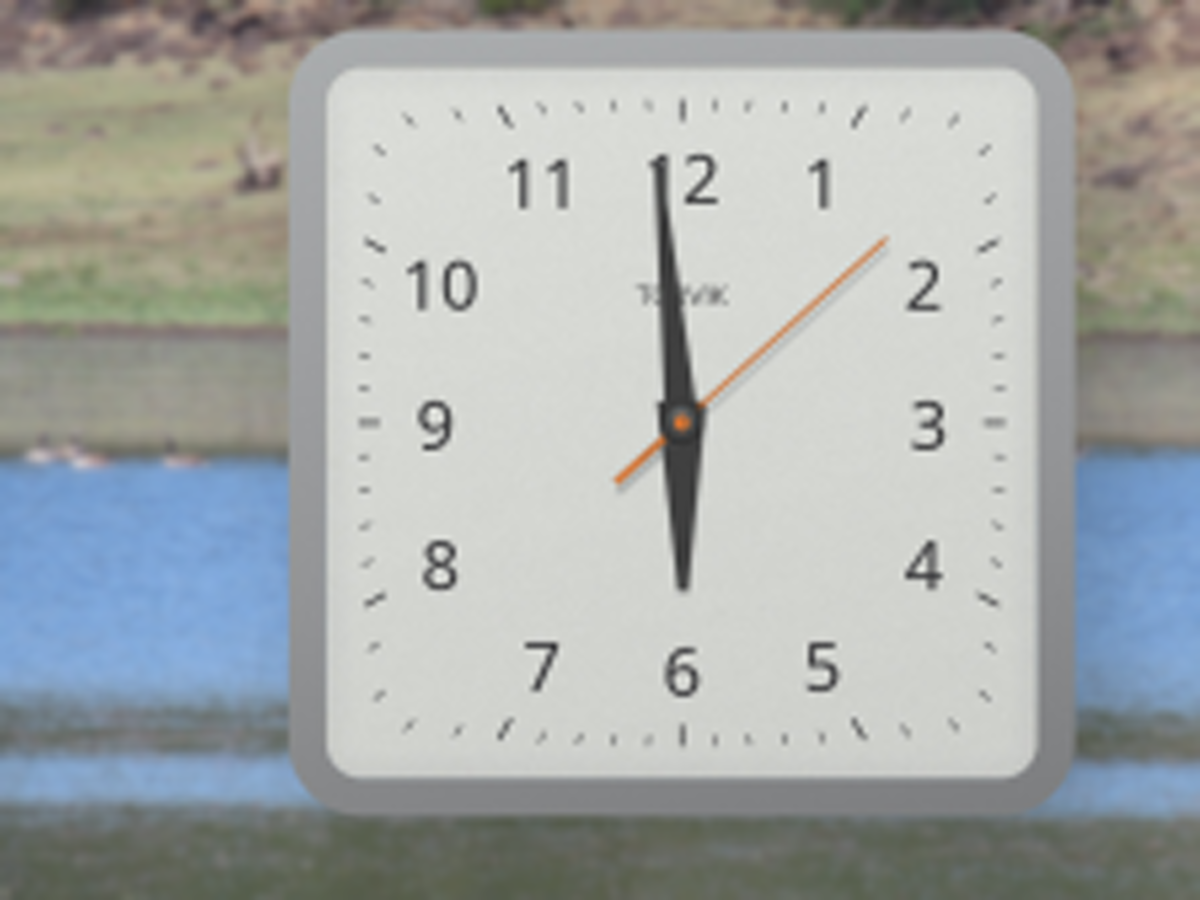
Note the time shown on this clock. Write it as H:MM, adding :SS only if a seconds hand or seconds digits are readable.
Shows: 5:59:08
